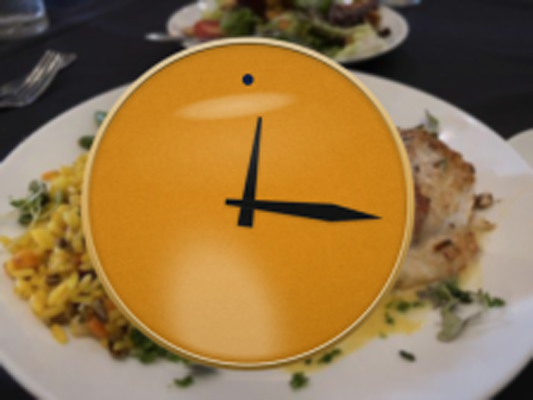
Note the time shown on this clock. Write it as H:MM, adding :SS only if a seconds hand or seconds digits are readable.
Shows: 12:16
